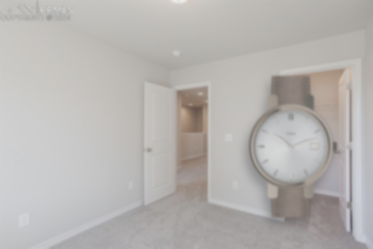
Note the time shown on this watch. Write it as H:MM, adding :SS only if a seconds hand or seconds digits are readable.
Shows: 10:12
